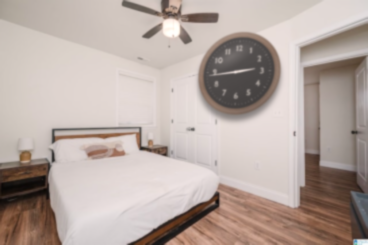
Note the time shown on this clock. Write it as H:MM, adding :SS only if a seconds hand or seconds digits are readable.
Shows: 2:44
